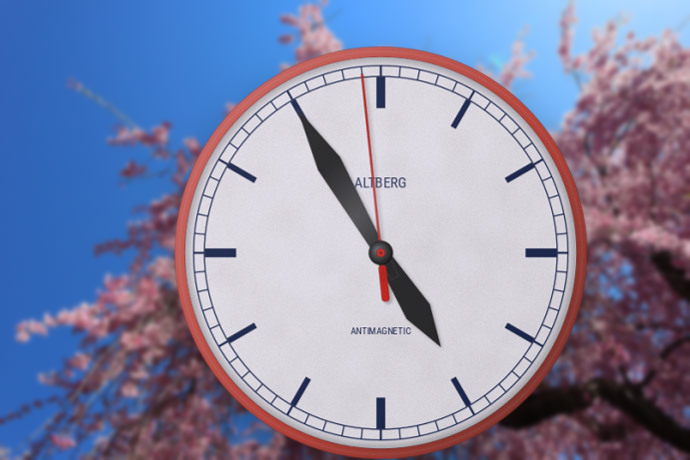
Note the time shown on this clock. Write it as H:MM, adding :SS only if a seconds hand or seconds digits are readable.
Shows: 4:54:59
